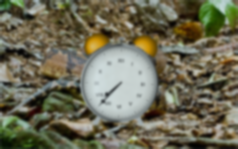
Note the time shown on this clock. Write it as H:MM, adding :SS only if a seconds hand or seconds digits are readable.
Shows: 7:37
